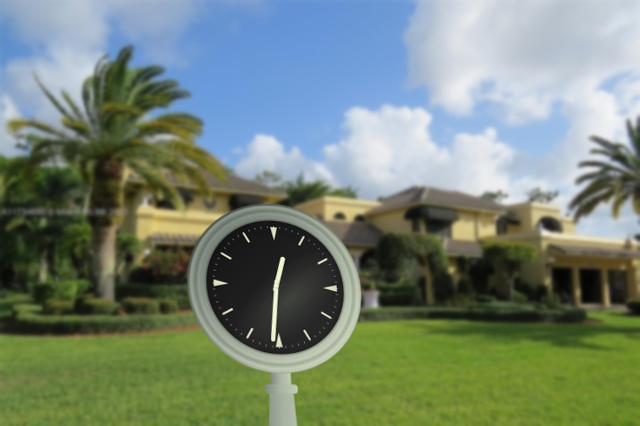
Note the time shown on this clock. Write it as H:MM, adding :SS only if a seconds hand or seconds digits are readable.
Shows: 12:31
